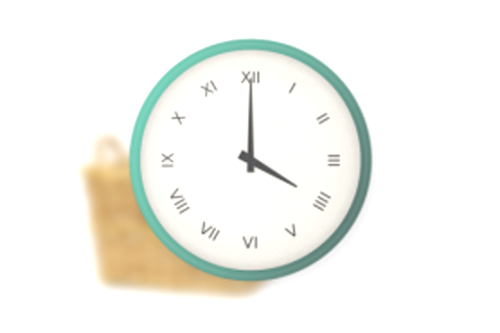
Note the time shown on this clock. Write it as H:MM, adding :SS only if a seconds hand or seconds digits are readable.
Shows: 4:00
